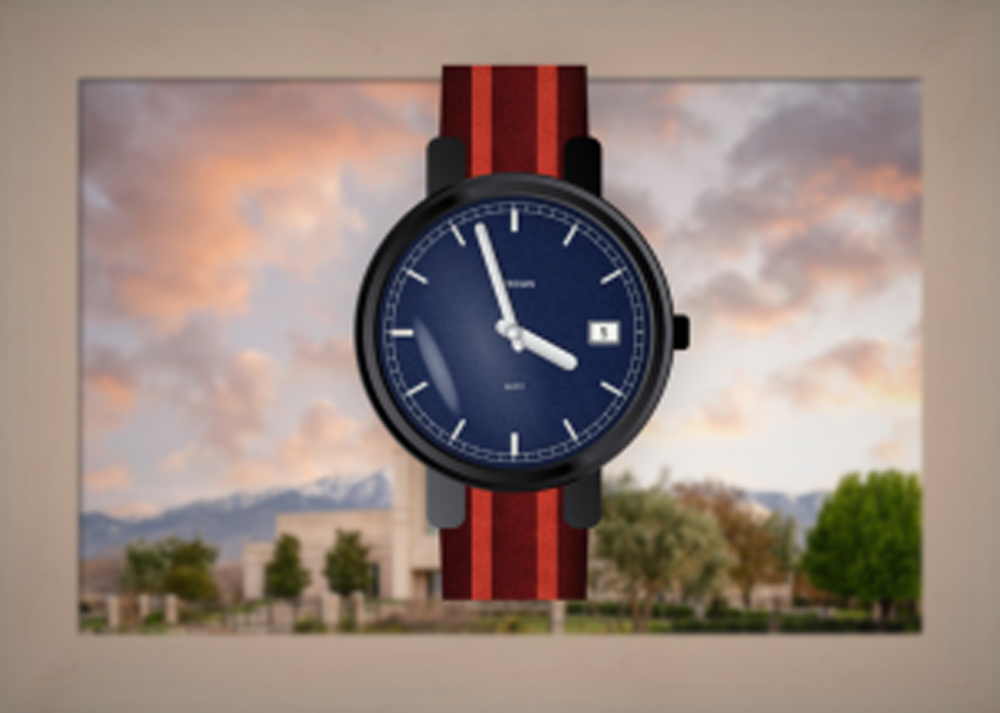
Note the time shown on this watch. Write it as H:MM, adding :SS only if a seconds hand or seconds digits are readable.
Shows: 3:57
